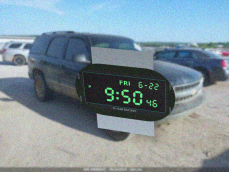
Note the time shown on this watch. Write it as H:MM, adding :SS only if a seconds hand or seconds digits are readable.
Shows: 9:50:46
